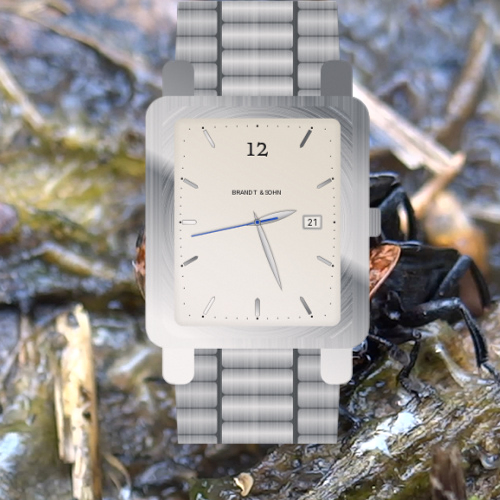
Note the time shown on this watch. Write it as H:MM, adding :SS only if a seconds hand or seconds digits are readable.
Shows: 2:26:43
